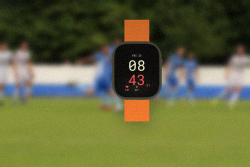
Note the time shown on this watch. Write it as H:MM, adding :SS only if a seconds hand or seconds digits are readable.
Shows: 8:43
